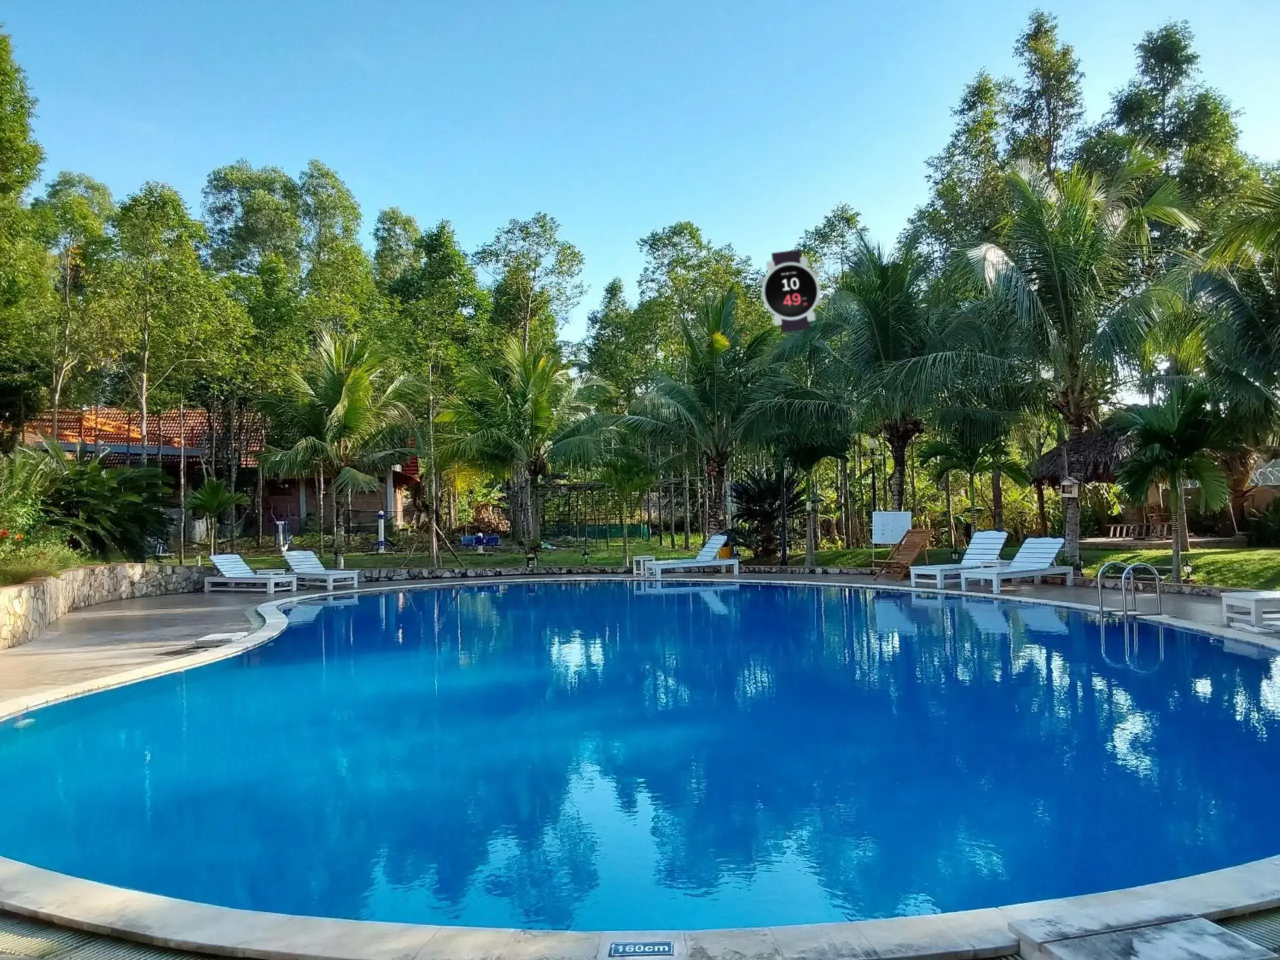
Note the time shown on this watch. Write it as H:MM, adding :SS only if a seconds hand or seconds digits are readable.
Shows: 10:49
